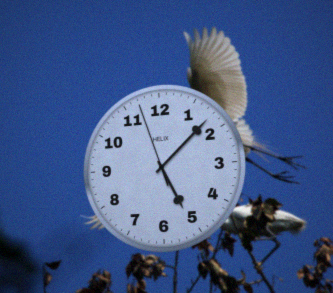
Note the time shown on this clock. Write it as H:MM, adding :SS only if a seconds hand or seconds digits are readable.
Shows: 5:07:57
